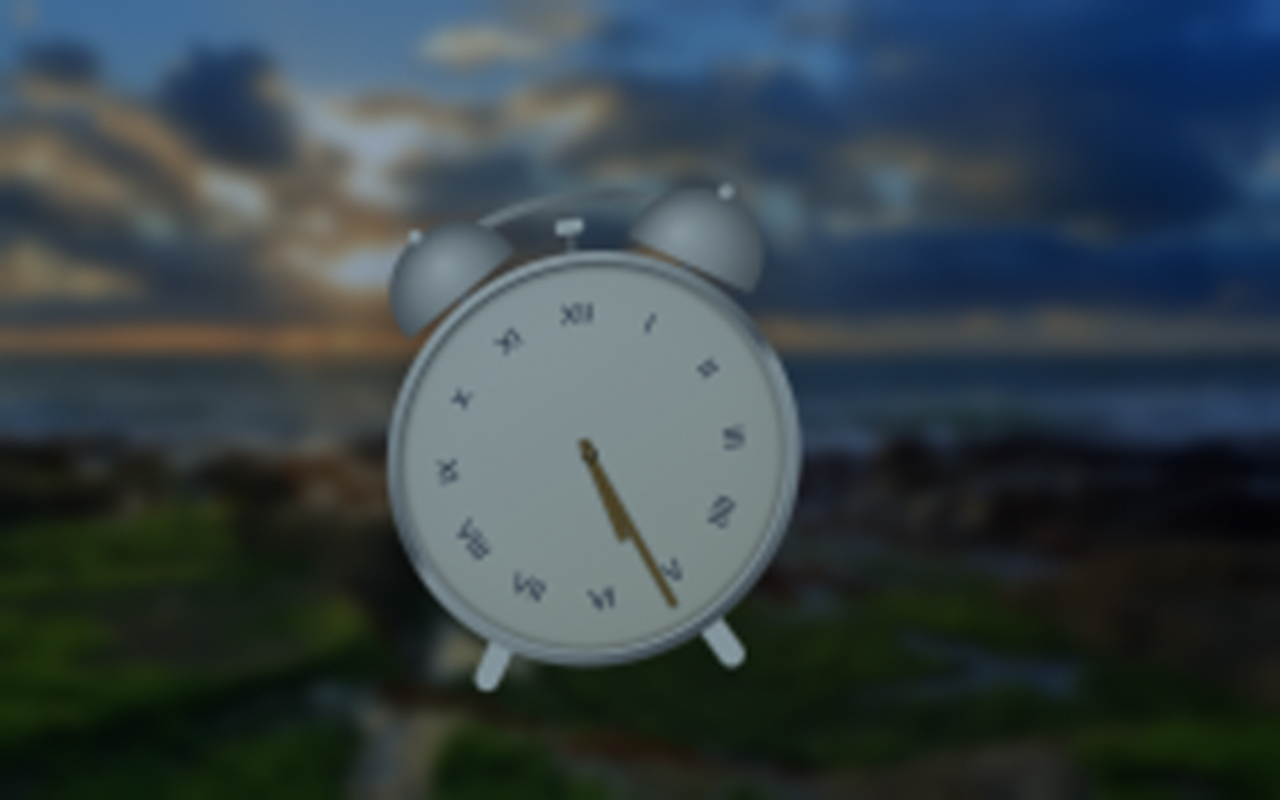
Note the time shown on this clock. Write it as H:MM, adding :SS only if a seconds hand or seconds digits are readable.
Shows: 5:26
